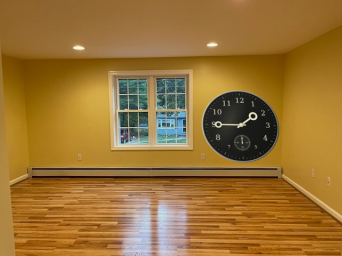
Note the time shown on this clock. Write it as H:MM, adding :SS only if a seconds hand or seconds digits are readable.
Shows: 1:45
